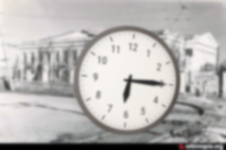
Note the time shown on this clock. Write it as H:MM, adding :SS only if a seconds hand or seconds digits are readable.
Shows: 6:15
